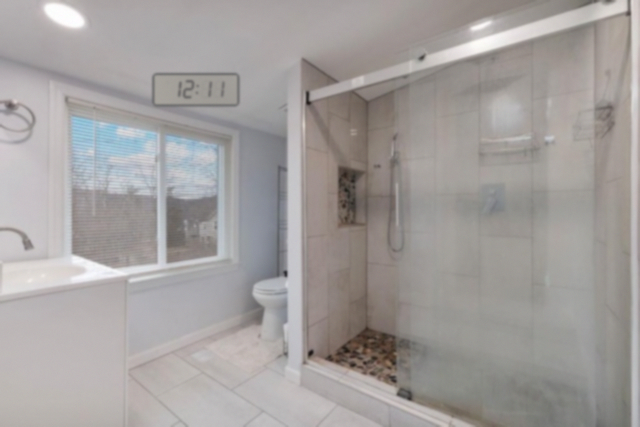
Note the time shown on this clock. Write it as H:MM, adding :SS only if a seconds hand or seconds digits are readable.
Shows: 12:11
